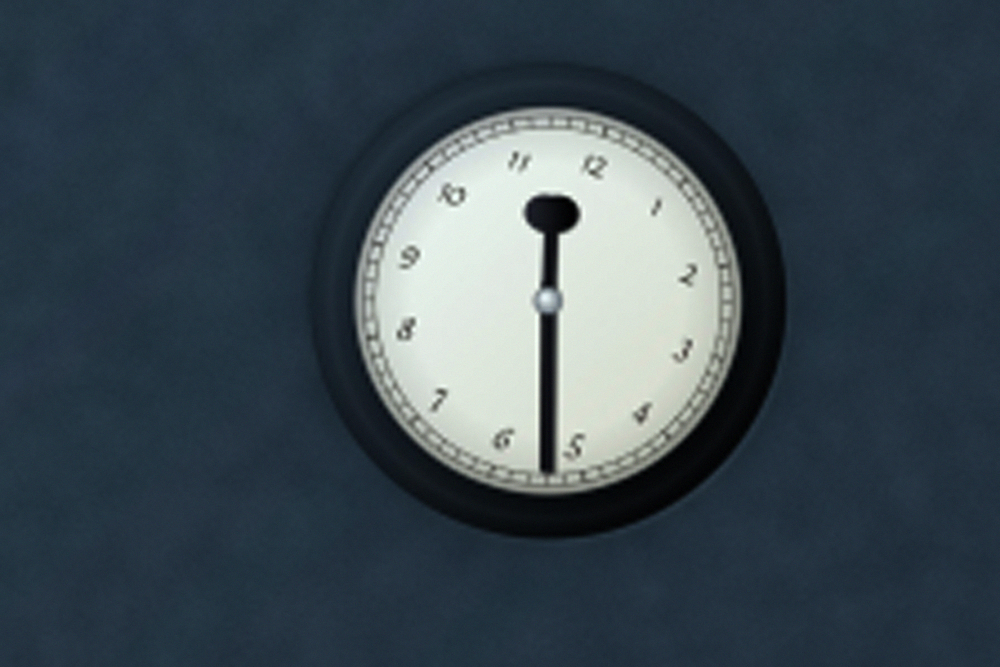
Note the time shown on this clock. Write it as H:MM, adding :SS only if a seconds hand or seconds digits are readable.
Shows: 11:27
